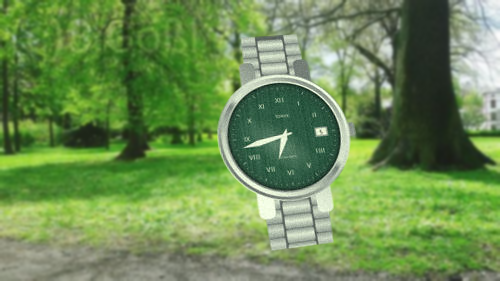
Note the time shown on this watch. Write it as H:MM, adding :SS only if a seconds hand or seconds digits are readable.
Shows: 6:43
